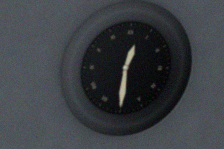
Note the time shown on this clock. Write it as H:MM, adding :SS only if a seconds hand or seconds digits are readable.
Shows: 12:30
